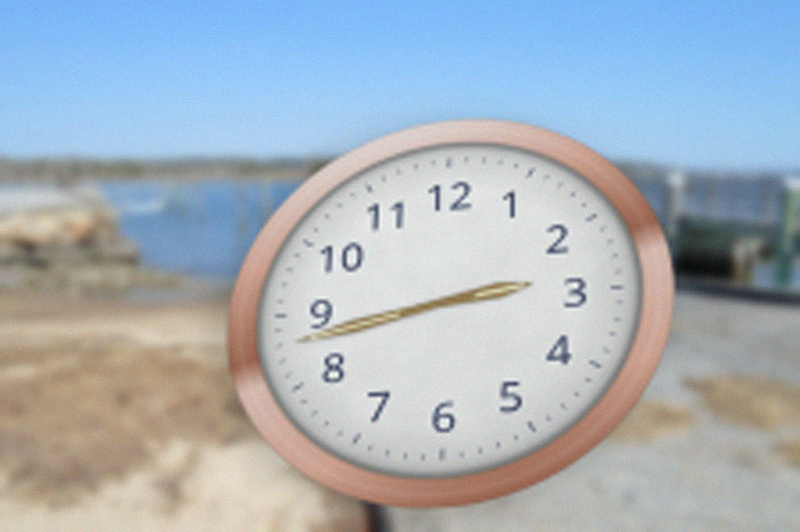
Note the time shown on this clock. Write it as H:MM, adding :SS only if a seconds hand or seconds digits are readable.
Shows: 2:43
